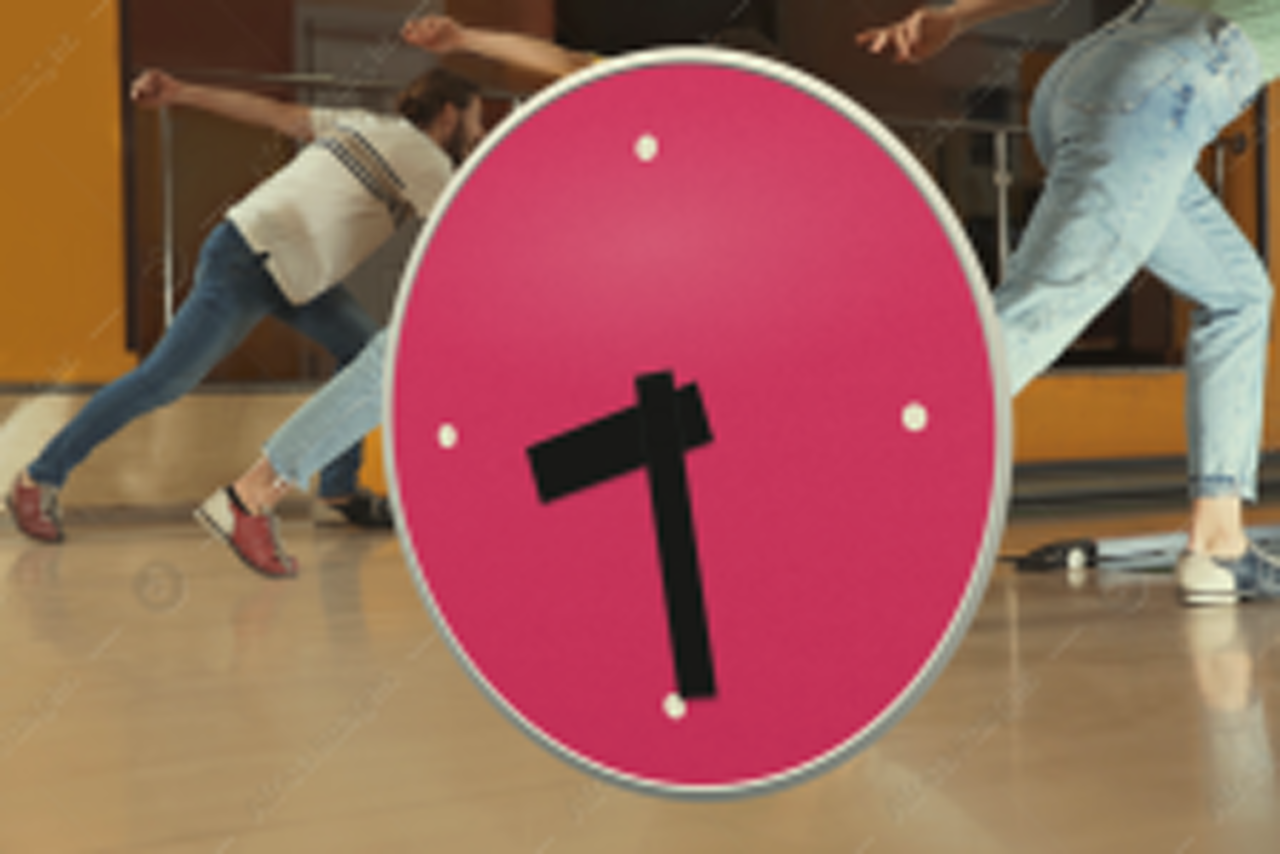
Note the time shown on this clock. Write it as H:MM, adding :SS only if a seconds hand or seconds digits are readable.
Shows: 8:29
